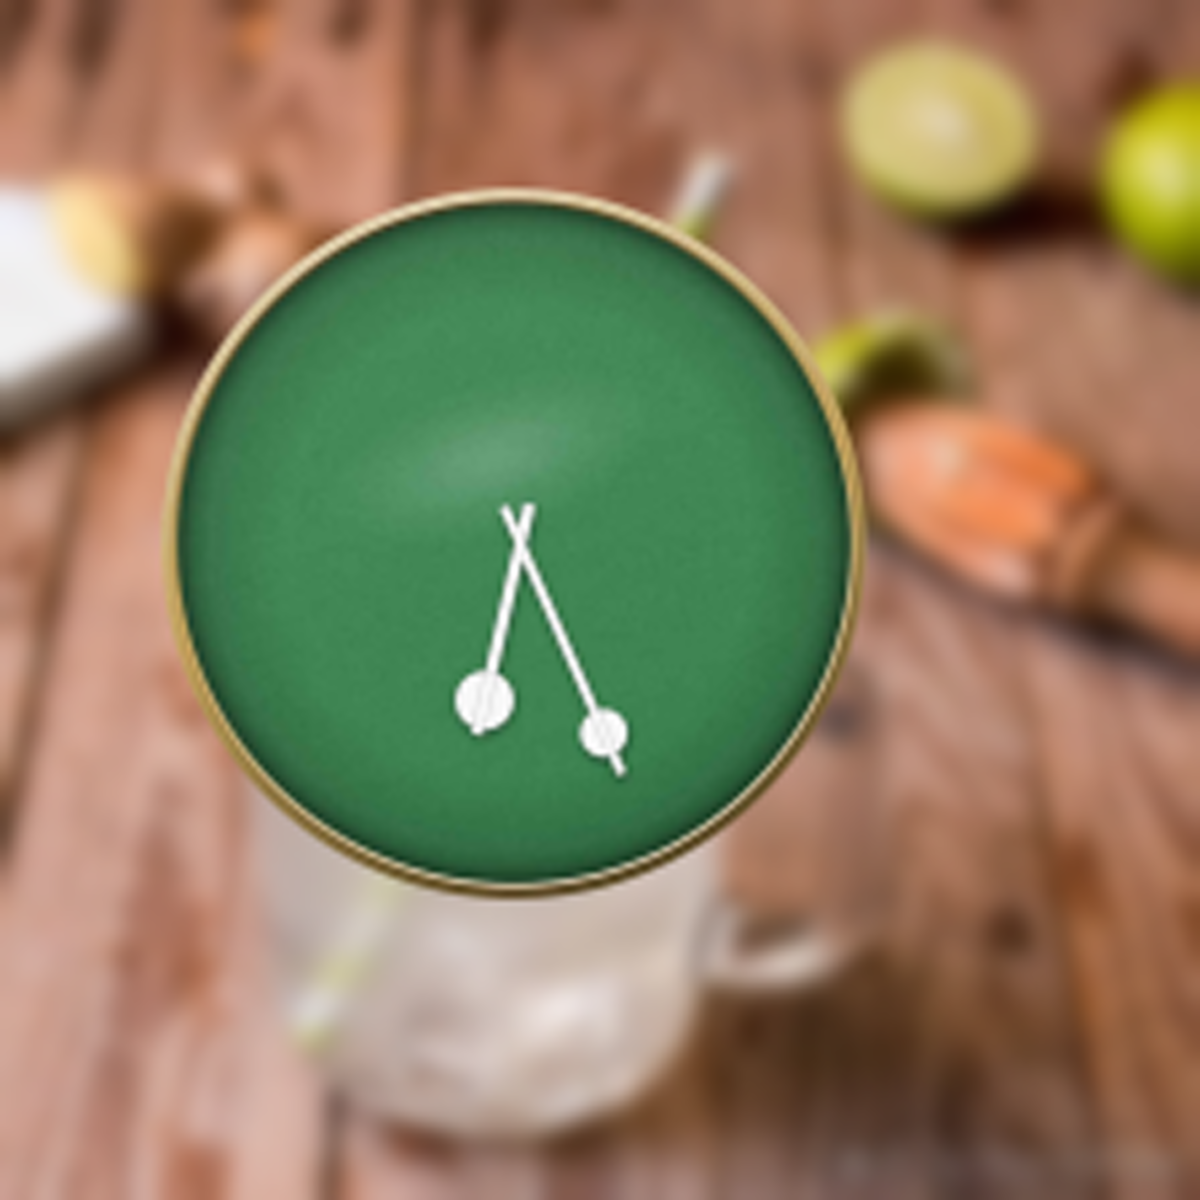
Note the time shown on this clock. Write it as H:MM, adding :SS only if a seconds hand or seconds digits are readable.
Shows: 6:26
